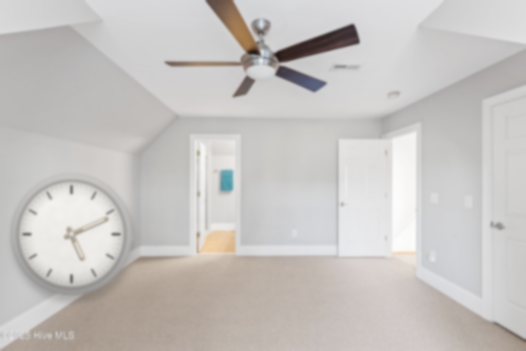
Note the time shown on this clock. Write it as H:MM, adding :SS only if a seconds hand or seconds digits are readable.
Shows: 5:11
